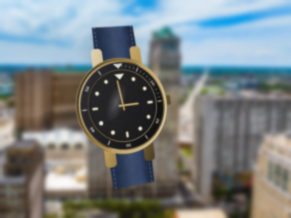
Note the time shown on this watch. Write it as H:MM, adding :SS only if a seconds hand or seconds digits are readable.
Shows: 2:59
